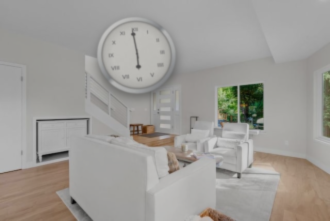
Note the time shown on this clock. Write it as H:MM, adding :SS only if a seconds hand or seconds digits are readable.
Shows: 5:59
